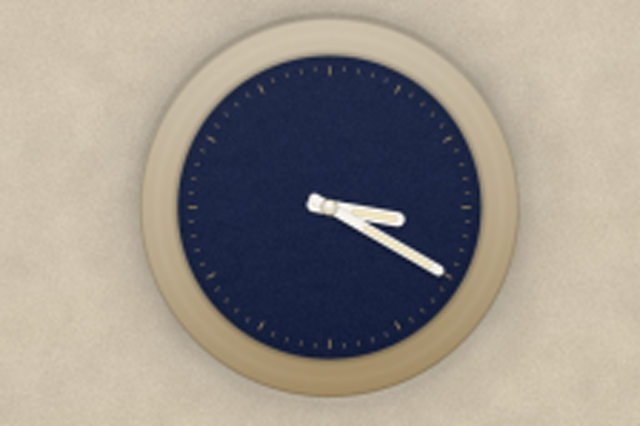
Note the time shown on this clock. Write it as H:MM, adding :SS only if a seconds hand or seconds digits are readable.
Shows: 3:20
